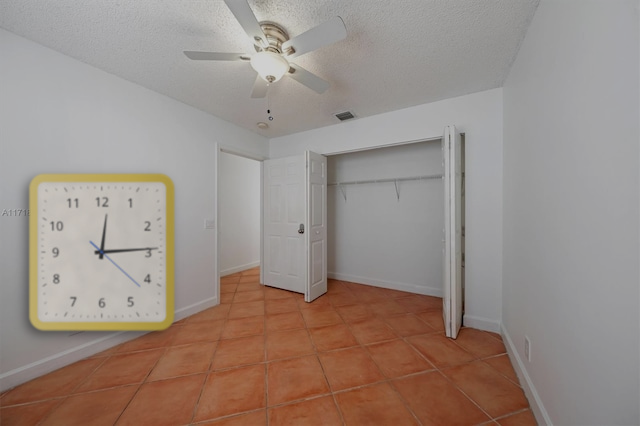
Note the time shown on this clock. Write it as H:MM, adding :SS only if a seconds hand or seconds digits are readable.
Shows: 12:14:22
